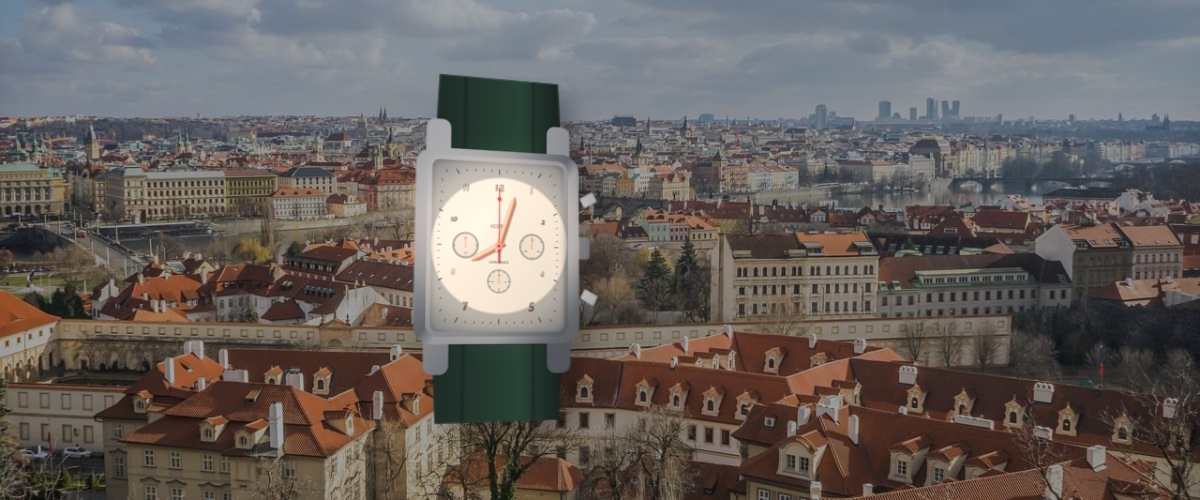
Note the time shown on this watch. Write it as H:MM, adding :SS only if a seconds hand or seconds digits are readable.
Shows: 8:03
